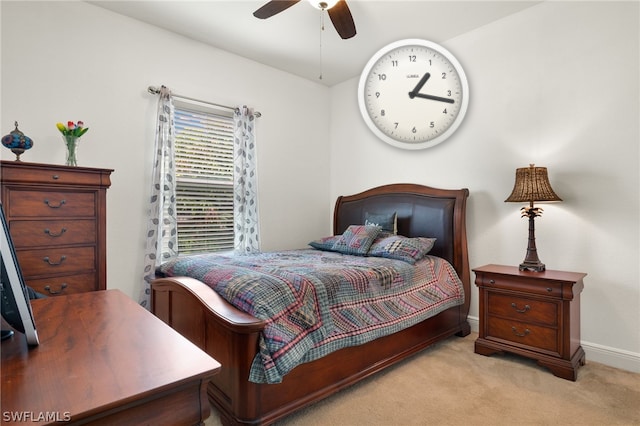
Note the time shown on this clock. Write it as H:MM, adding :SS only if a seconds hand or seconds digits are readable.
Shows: 1:17
